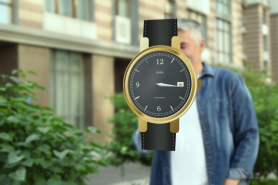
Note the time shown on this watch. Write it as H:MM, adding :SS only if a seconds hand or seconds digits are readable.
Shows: 3:16
